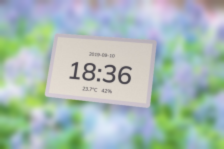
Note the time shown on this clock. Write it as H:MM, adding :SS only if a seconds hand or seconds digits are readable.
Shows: 18:36
